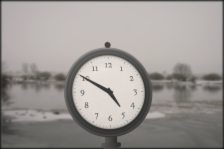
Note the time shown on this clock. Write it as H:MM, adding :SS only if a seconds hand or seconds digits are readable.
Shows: 4:50
